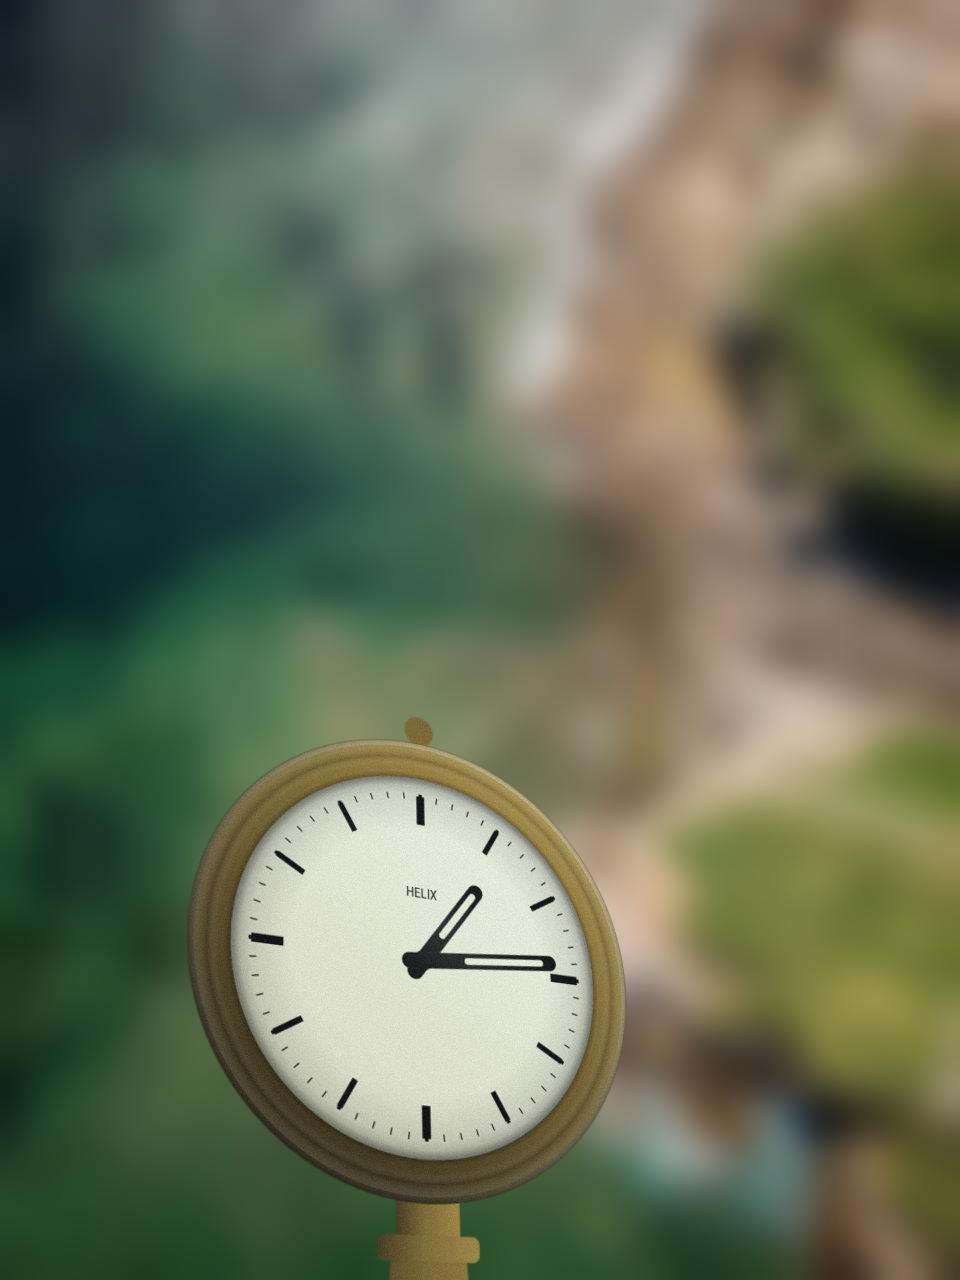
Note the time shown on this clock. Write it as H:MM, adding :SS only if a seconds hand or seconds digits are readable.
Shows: 1:14
